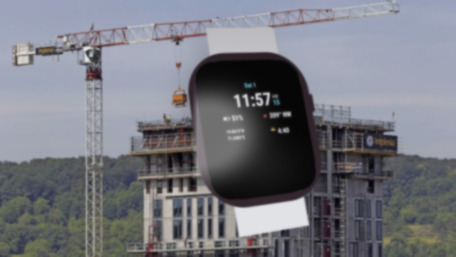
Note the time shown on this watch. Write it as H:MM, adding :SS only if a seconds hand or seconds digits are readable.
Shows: 11:57
